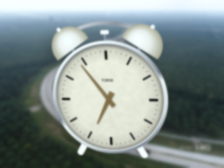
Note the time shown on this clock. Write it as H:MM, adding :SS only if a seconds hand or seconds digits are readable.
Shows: 6:54
